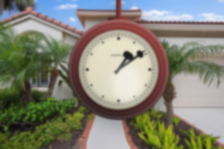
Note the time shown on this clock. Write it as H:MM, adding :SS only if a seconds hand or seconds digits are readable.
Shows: 1:09
